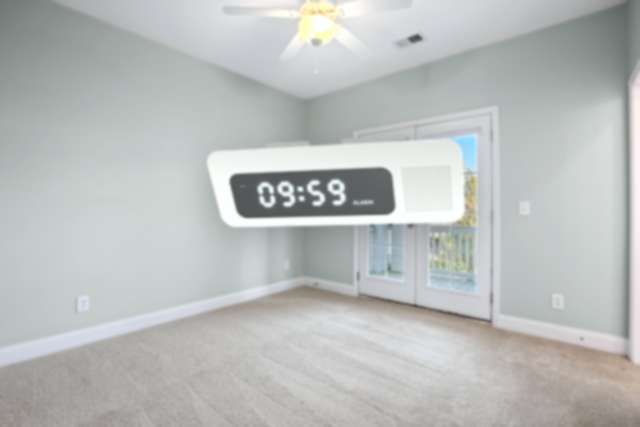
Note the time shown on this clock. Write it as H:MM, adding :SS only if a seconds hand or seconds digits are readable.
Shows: 9:59
